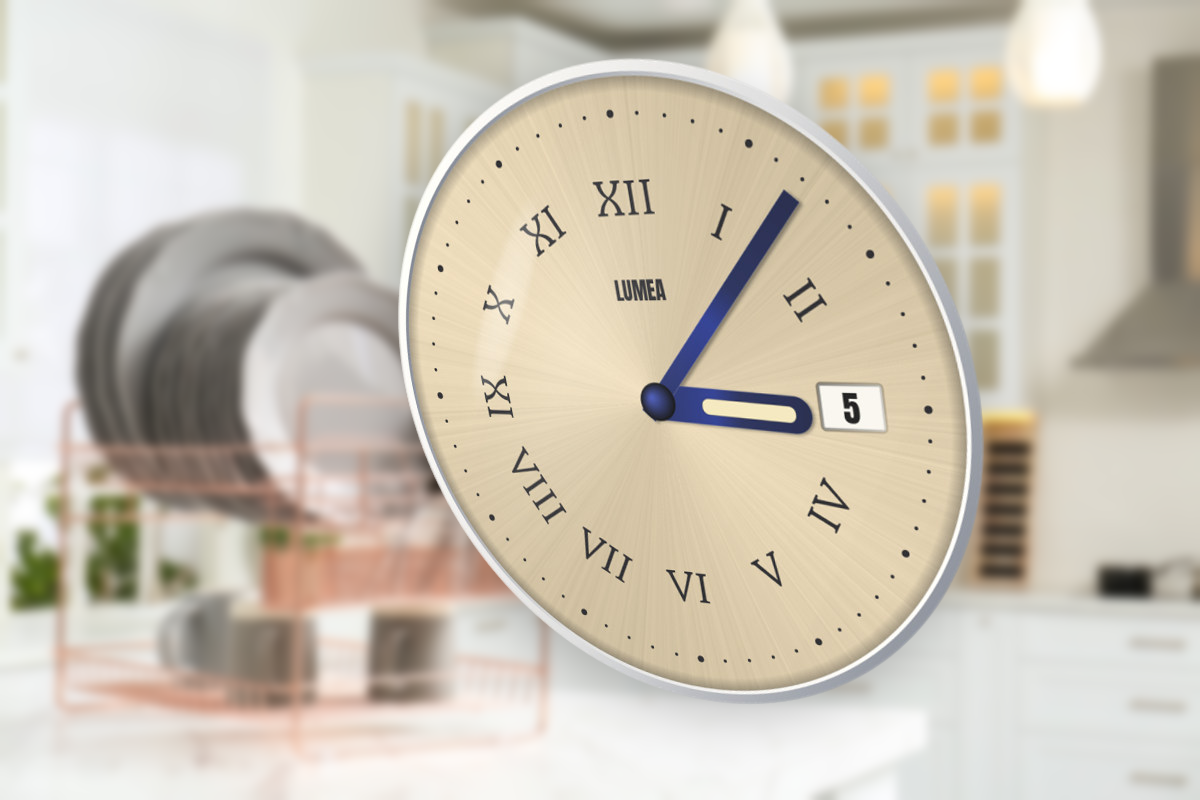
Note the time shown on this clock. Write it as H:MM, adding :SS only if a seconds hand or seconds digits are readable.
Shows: 3:07
